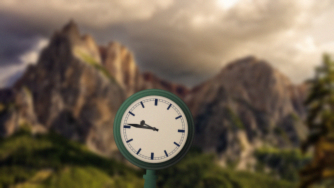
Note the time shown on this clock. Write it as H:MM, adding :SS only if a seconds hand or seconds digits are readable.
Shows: 9:46
